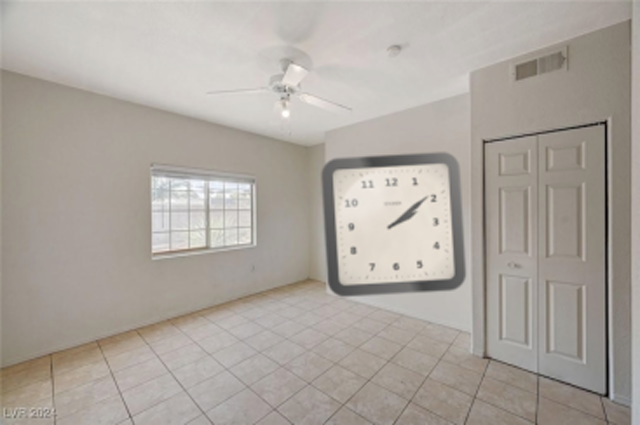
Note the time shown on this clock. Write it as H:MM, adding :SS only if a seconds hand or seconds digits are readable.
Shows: 2:09
